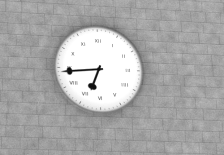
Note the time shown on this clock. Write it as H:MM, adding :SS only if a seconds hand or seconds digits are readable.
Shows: 6:44
